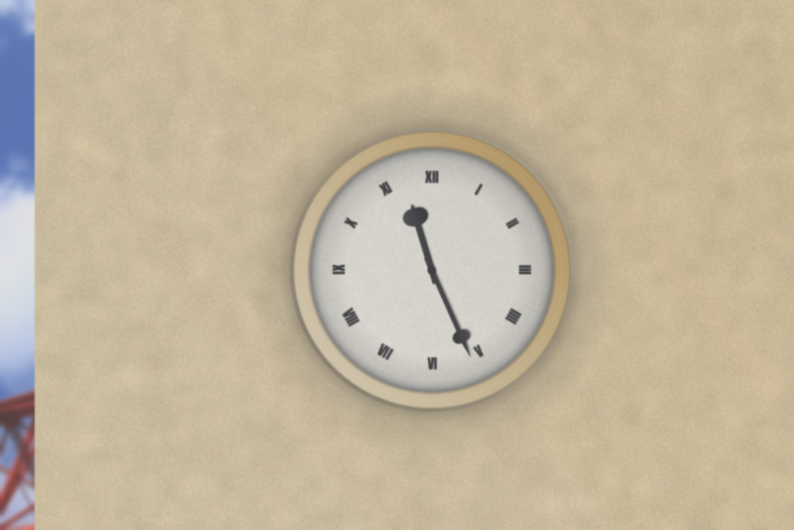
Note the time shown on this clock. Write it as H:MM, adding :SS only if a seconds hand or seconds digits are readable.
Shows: 11:26
